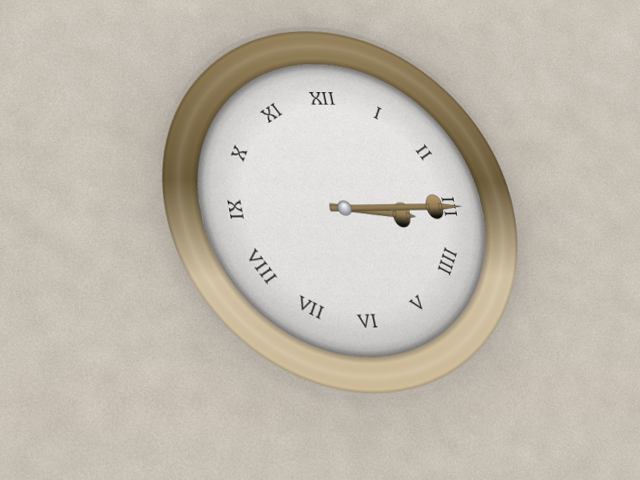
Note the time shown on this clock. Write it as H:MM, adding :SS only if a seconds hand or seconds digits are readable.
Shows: 3:15
